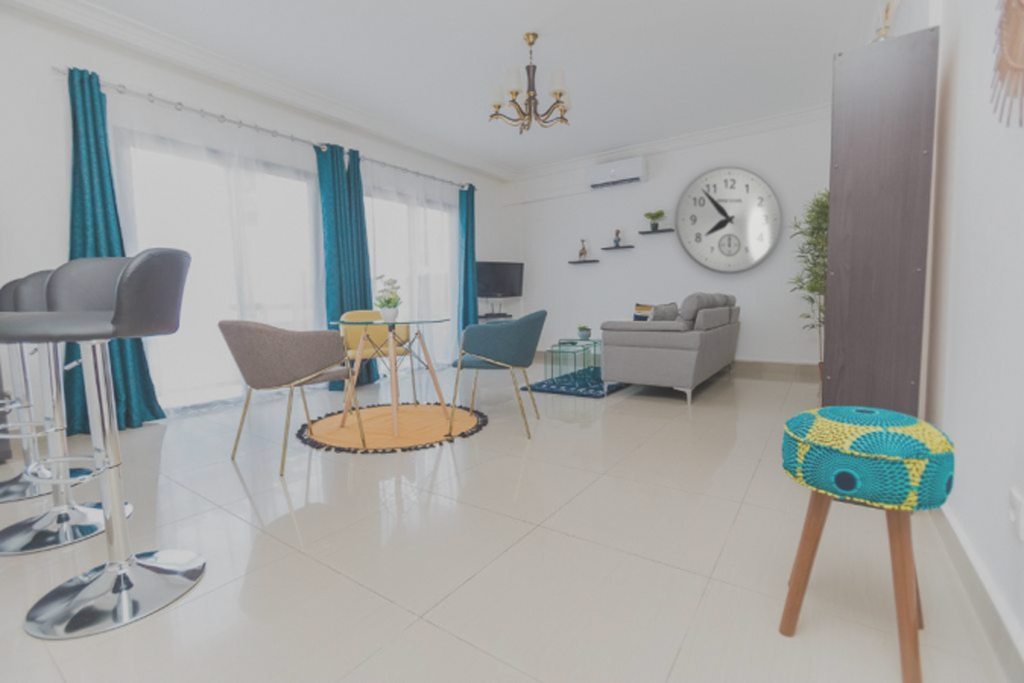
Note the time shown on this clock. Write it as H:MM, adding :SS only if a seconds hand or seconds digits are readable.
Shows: 7:53
